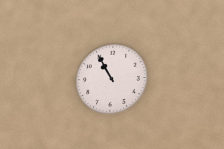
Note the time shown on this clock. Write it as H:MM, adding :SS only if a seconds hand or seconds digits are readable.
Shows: 10:55
